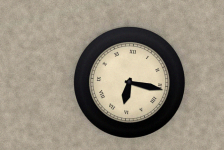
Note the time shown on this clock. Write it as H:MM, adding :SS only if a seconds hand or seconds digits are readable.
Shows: 6:16
